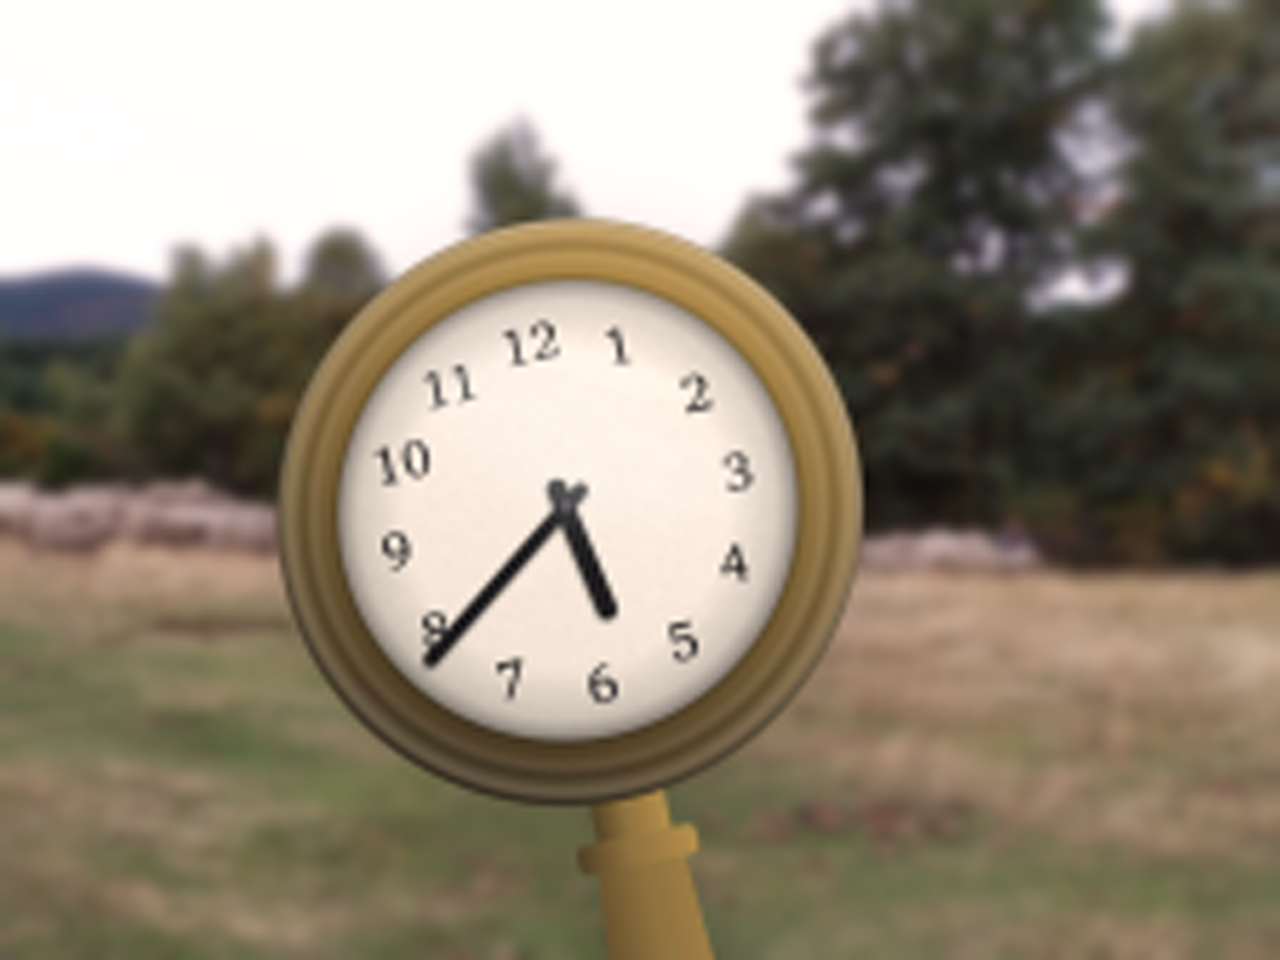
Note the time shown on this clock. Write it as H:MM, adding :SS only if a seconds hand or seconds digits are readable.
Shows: 5:39
